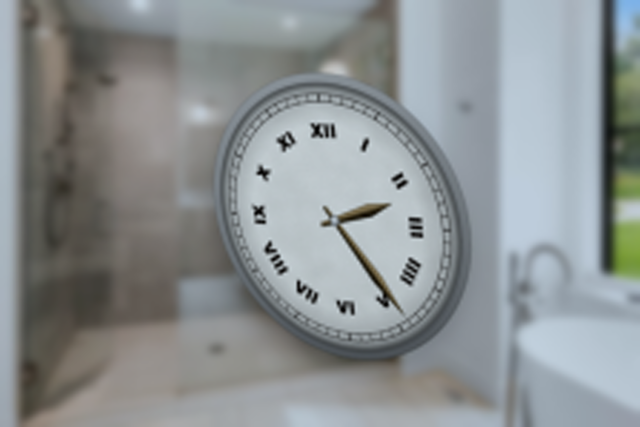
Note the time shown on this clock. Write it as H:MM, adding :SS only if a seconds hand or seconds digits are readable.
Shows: 2:24
